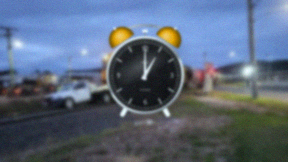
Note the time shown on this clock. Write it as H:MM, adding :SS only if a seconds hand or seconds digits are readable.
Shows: 1:00
